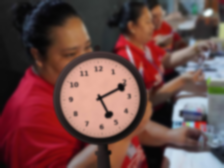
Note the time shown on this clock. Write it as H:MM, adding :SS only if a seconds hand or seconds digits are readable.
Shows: 5:11
